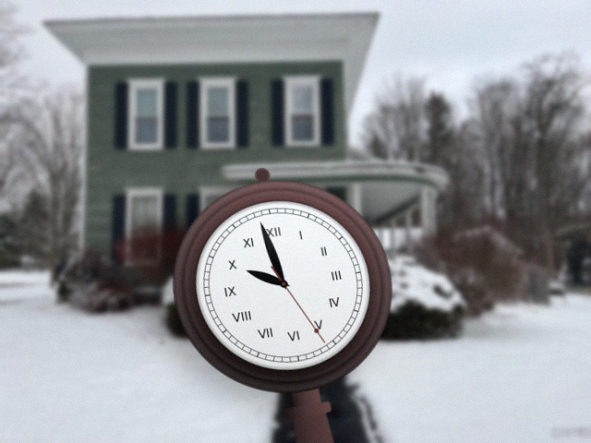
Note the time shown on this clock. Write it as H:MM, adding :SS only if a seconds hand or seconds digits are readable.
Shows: 9:58:26
